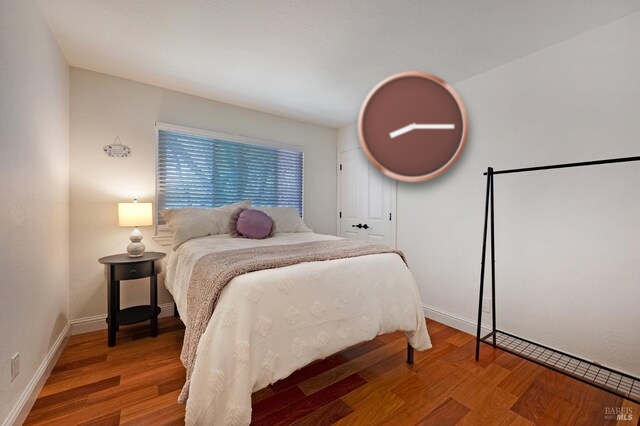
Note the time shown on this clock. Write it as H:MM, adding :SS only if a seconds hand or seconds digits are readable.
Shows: 8:15
